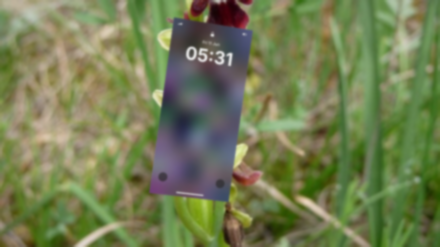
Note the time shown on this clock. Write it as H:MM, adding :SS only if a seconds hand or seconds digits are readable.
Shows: 5:31
